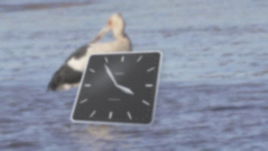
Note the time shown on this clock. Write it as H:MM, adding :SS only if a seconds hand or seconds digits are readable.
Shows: 3:54
